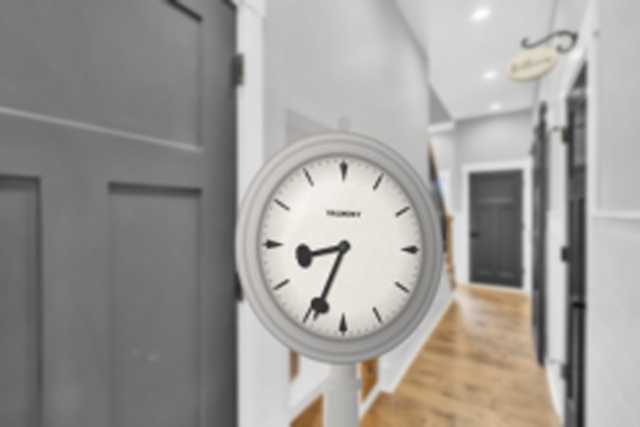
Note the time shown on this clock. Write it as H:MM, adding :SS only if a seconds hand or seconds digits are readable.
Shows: 8:34
